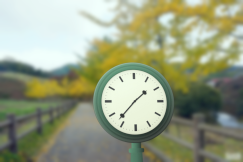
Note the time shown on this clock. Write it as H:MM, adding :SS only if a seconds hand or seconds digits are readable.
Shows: 1:37
